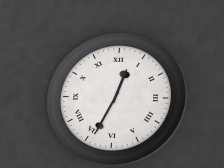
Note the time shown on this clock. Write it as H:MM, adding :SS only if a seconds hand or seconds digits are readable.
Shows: 12:34
